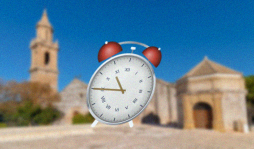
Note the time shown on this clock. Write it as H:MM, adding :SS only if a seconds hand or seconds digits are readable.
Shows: 10:45
